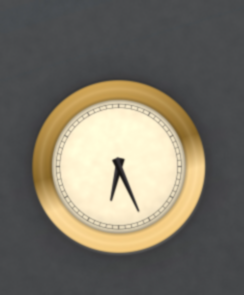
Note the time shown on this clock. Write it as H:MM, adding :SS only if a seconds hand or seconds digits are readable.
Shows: 6:26
